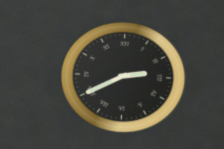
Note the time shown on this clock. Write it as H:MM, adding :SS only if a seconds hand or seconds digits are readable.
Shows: 2:40
